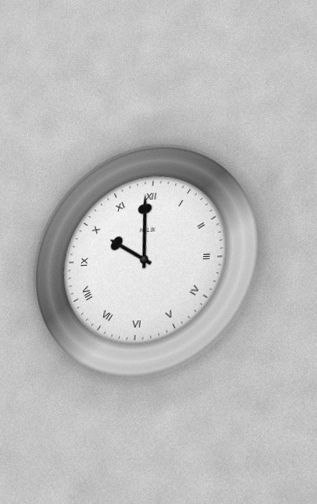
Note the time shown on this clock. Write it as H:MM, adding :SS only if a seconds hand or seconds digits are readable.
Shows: 9:59
